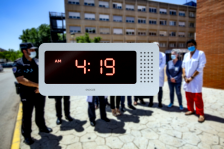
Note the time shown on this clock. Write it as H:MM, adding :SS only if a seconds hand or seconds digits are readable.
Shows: 4:19
